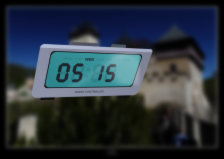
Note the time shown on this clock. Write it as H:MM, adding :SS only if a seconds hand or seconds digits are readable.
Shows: 5:15
